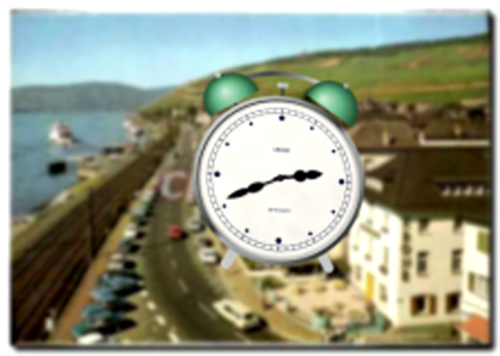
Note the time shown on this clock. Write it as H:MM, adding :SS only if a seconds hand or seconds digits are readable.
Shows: 2:41
